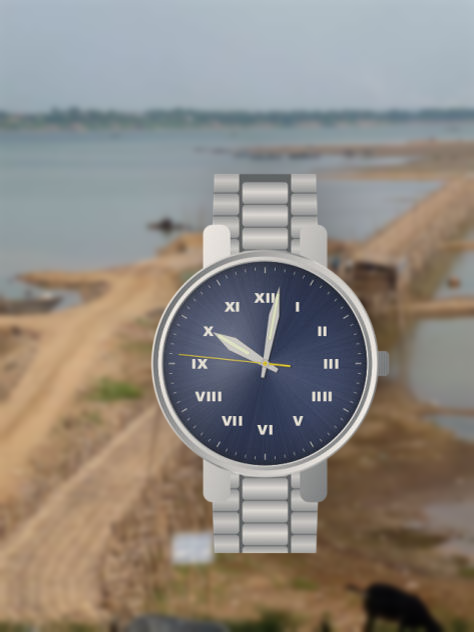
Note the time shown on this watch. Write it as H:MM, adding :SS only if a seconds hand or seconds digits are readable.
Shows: 10:01:46
